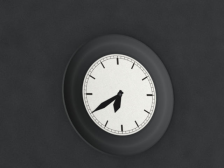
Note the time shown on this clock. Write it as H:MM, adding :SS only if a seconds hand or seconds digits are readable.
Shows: 6:40
